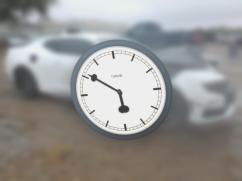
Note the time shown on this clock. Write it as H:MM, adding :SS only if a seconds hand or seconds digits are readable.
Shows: 5:51
